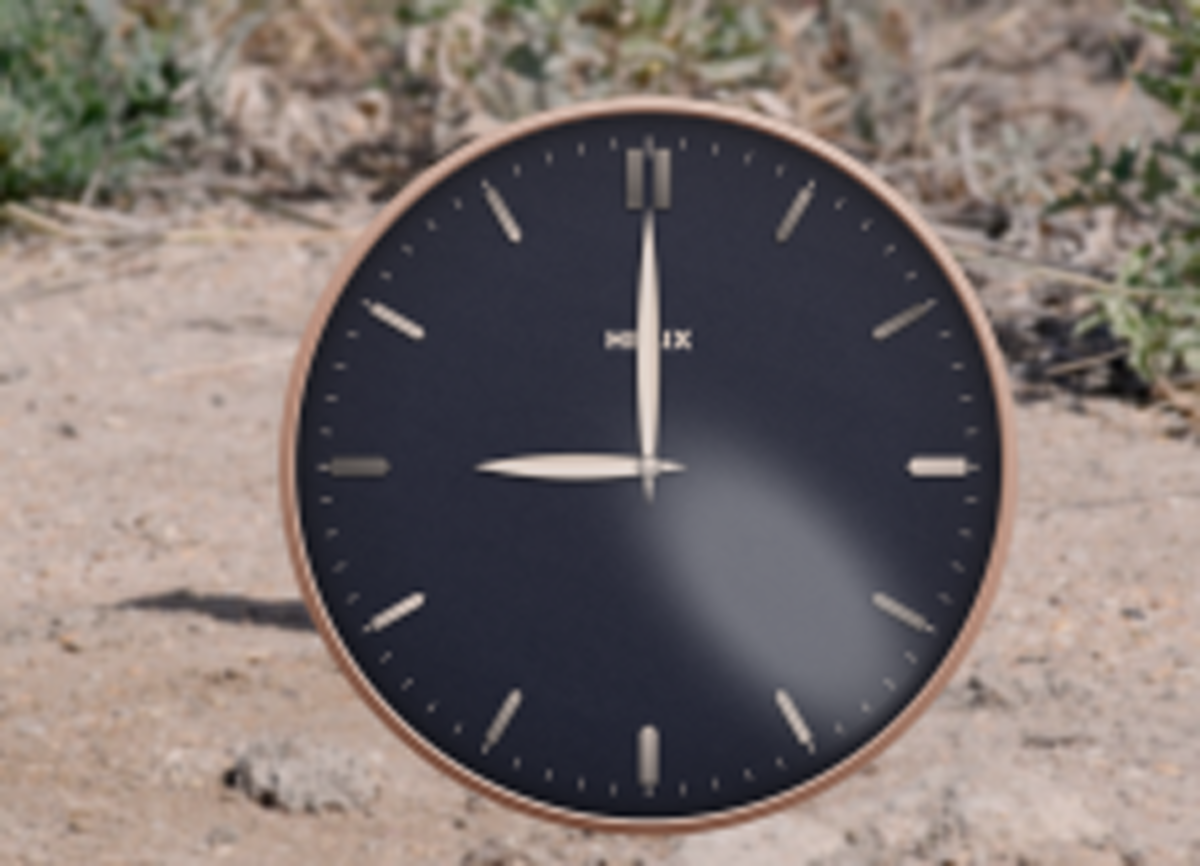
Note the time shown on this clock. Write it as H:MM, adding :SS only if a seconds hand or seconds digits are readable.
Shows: 9:00
